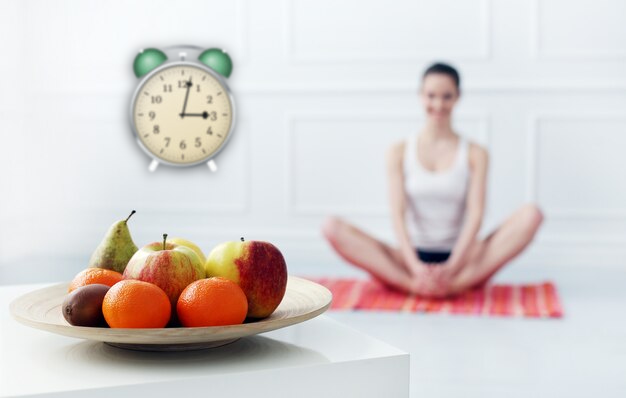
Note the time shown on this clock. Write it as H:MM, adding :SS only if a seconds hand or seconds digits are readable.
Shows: 3:02
